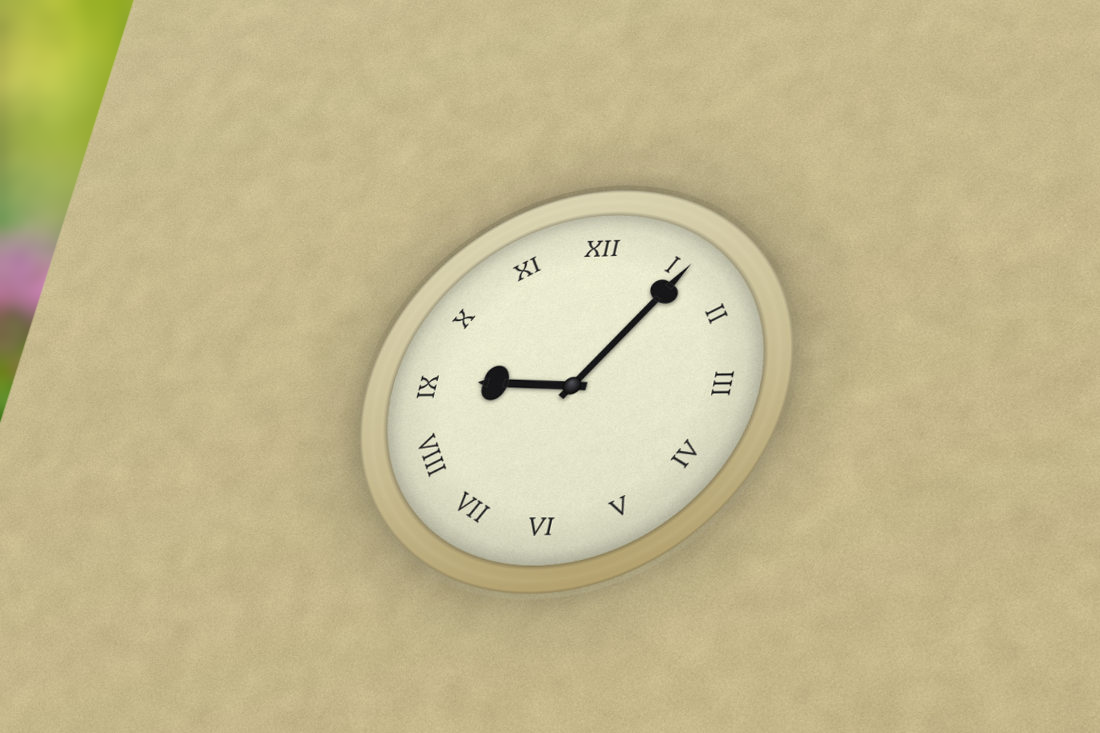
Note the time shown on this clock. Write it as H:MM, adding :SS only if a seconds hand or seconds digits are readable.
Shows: 9:06
